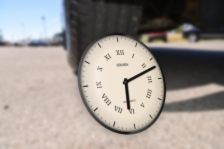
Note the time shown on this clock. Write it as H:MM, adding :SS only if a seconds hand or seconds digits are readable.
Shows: 6:12
